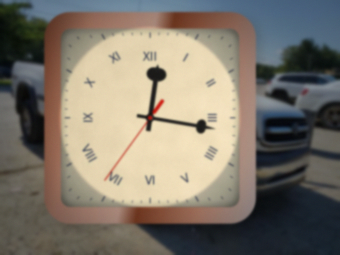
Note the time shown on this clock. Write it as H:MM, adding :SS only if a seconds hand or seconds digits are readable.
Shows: 12:16:36
